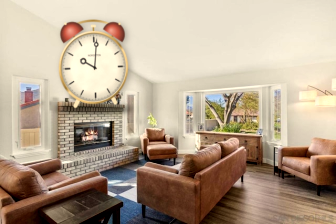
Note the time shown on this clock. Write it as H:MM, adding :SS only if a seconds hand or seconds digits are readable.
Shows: 10:01
